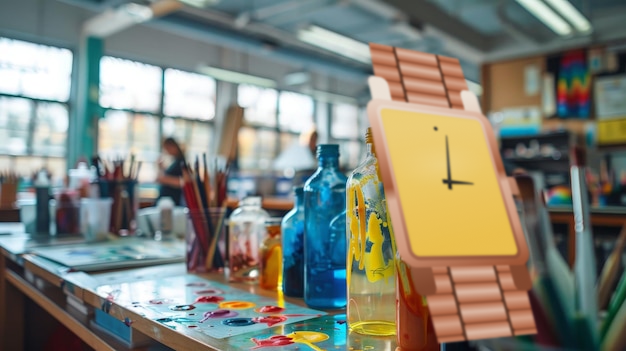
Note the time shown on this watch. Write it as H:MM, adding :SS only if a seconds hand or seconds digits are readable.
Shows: 3:02
